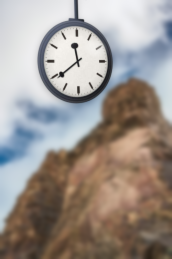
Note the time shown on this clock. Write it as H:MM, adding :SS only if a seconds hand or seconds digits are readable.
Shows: 11:39
